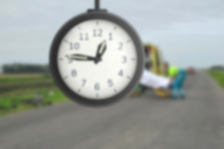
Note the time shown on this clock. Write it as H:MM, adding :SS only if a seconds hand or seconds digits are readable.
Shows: 12:46
